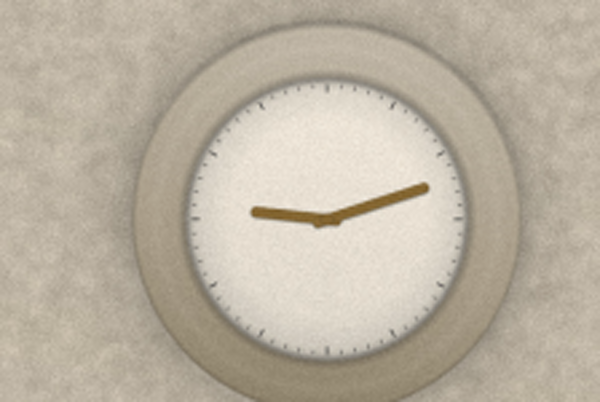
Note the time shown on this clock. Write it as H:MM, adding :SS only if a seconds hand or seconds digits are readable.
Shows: 9:12
